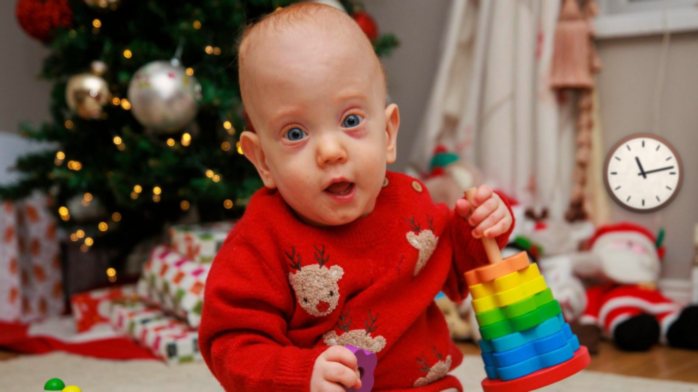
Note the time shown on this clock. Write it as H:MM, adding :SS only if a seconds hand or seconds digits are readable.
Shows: 11:13
